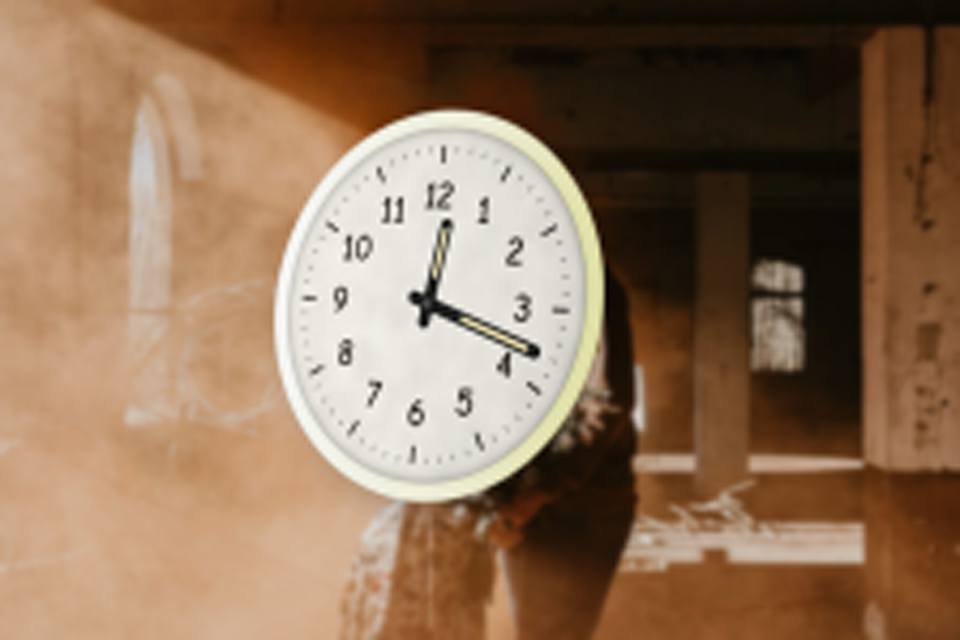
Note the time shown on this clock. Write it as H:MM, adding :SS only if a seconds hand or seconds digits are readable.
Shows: 12:18
